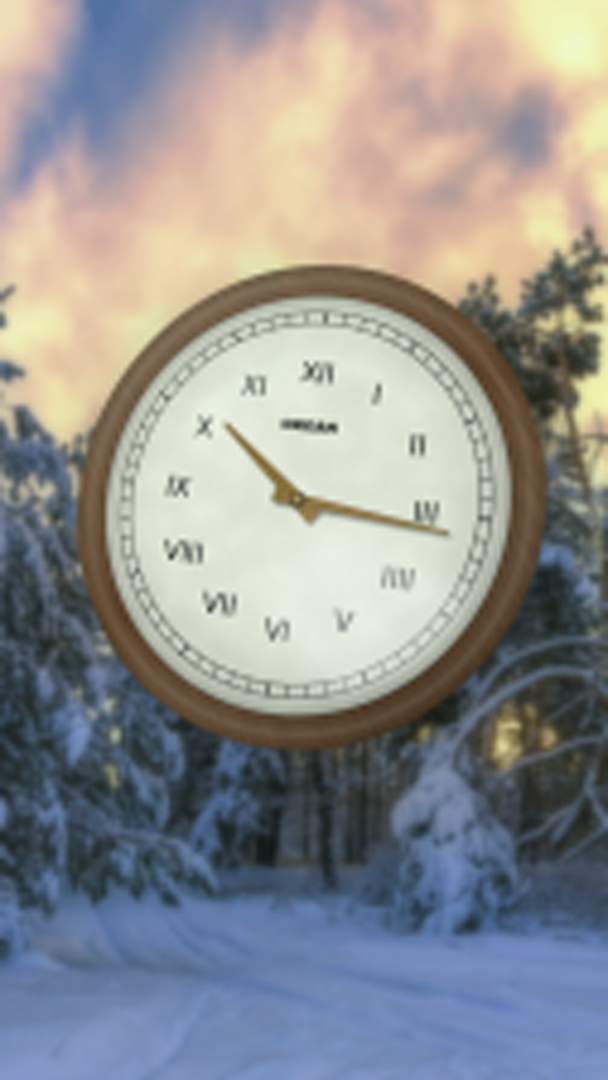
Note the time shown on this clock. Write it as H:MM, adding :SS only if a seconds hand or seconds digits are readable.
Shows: 10:16
